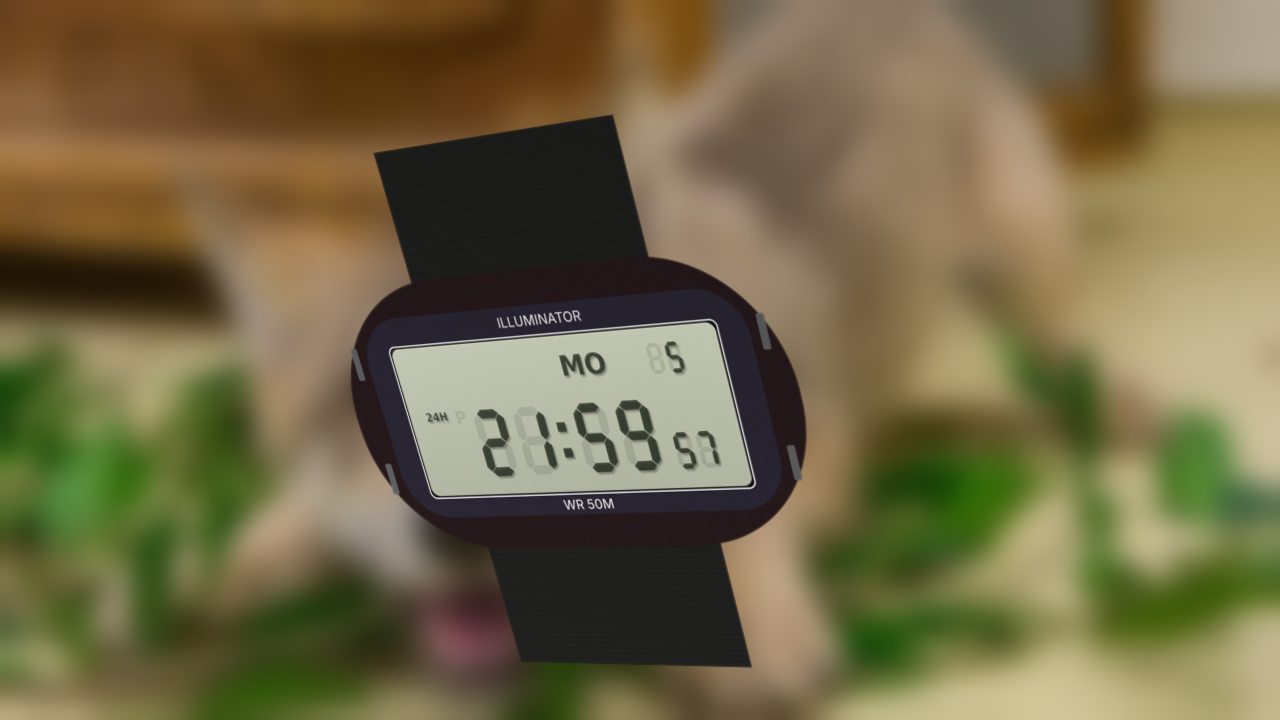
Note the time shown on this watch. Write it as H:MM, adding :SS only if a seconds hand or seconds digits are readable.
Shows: 21:59:57
